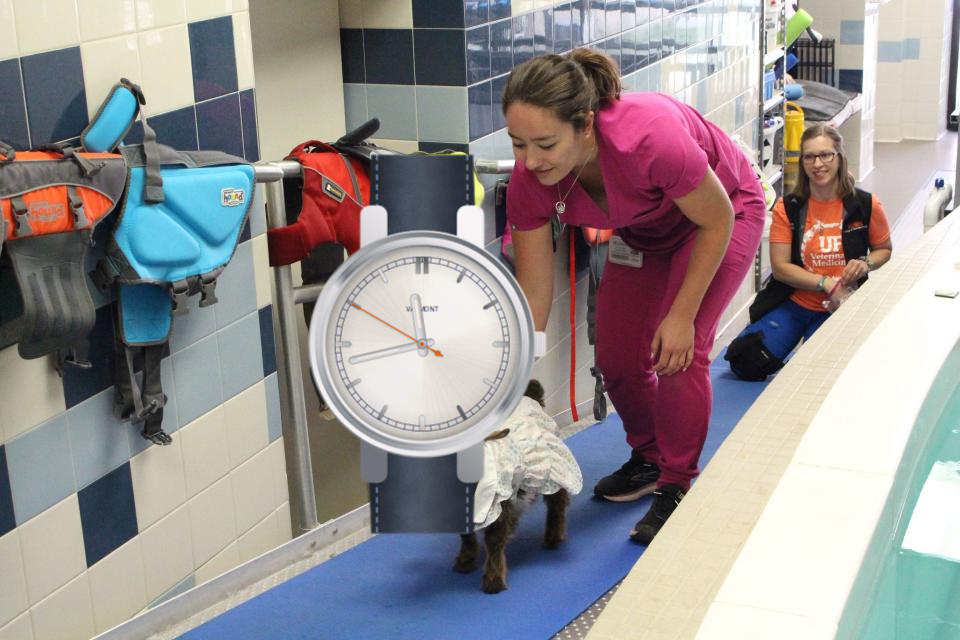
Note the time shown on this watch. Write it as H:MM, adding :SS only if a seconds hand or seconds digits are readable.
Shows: 11:42:50
